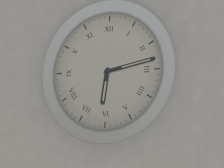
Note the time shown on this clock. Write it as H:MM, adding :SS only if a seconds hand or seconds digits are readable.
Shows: 6:13
